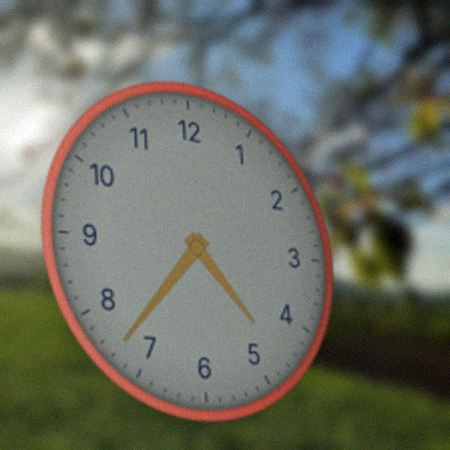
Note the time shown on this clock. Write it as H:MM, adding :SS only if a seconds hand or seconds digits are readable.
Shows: 4:37
